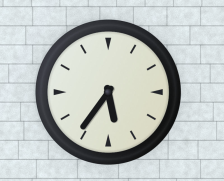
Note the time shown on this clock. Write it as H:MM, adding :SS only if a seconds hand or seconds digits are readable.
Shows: 5:36
